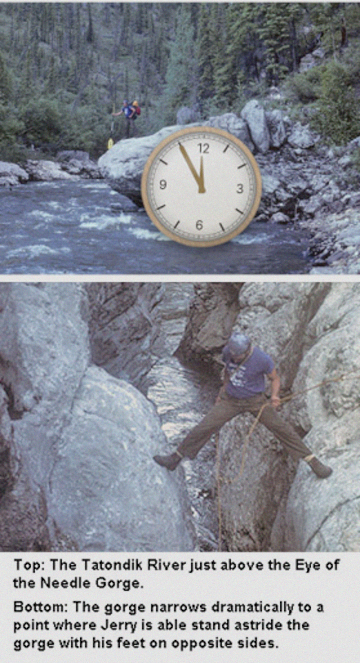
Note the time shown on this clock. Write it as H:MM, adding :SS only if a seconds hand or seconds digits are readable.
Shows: 11:55
